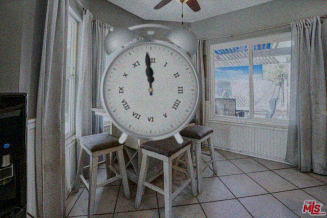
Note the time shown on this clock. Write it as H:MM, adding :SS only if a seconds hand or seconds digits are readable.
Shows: 11:59
